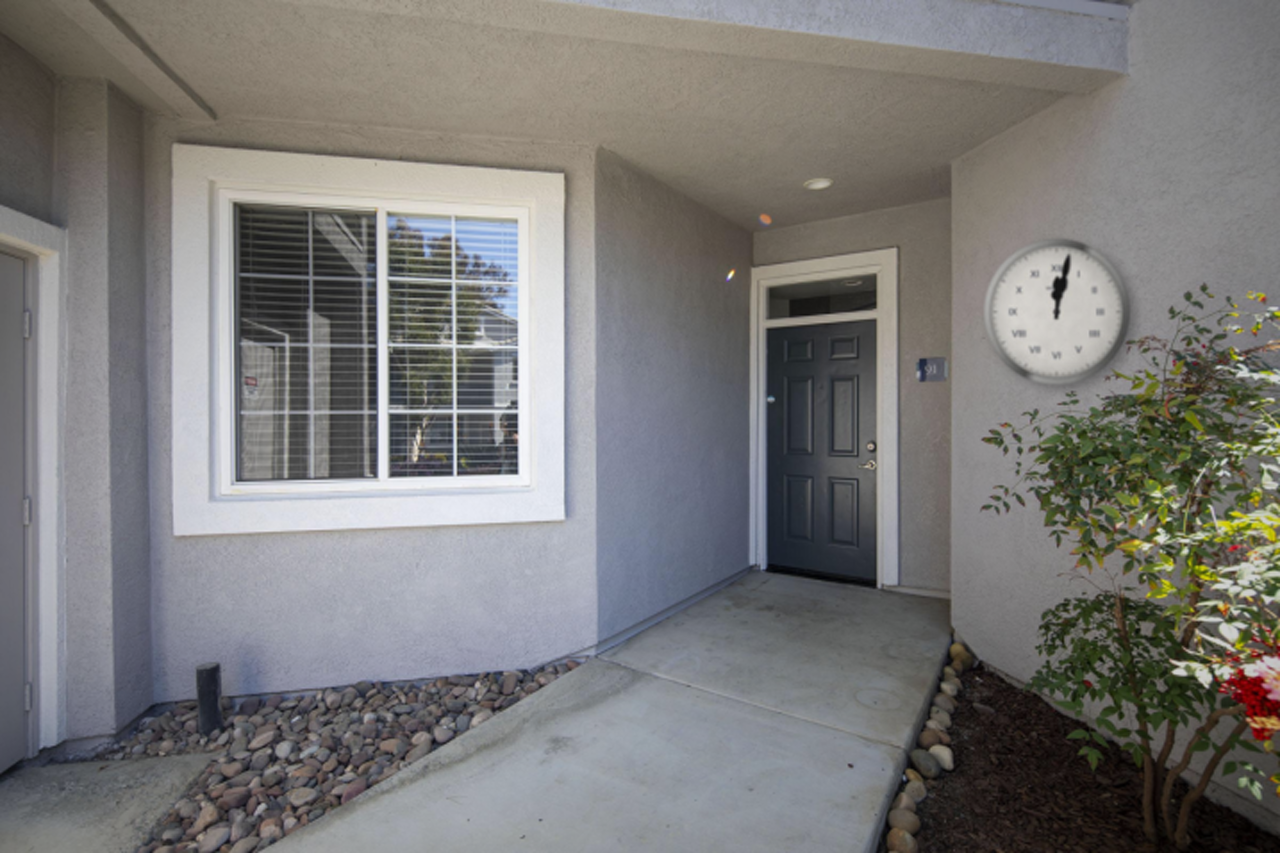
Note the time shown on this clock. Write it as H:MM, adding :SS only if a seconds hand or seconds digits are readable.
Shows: 12:02
